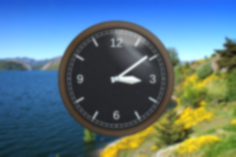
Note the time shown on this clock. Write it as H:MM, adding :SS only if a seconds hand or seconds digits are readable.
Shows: 3:09
